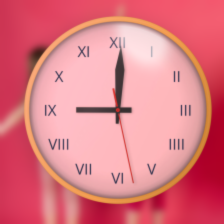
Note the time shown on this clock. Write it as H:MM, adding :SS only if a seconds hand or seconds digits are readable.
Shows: 9:00:28
